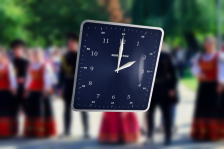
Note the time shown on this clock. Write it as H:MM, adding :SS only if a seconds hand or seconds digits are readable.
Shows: 2:00
